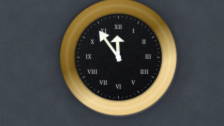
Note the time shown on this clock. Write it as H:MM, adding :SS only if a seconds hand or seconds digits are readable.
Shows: 11:54
